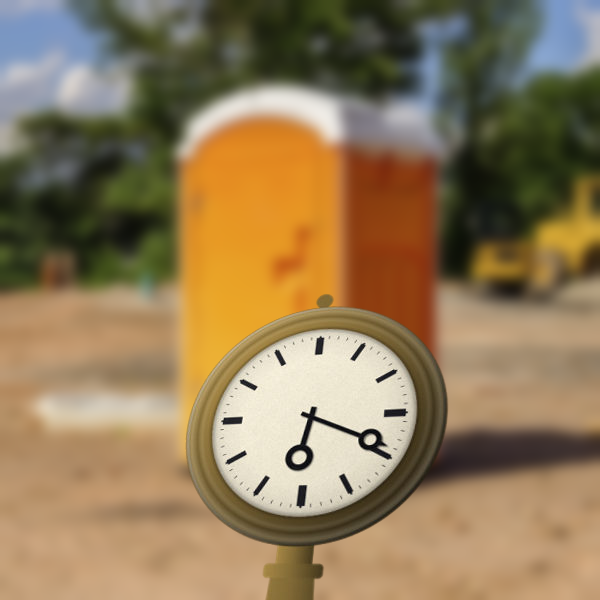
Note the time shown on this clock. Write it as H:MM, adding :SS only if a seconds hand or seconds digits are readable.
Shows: 6:19
